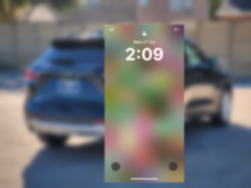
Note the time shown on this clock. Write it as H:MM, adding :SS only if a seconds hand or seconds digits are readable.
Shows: 2:09
